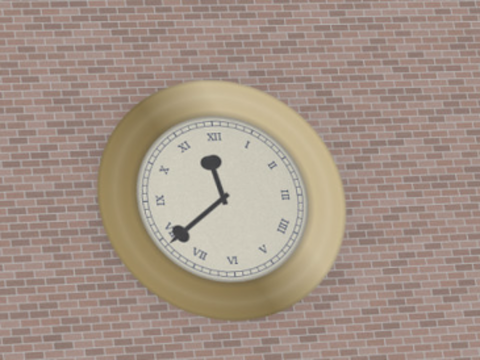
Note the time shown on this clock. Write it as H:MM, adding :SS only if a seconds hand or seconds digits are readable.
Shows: 11:39
